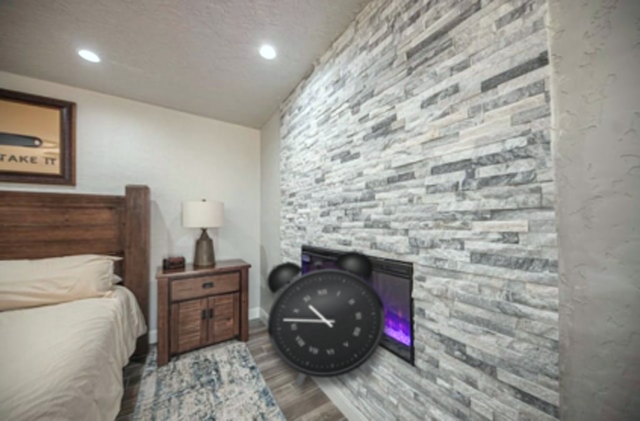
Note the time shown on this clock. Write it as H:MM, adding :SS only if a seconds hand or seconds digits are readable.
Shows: 10:47
